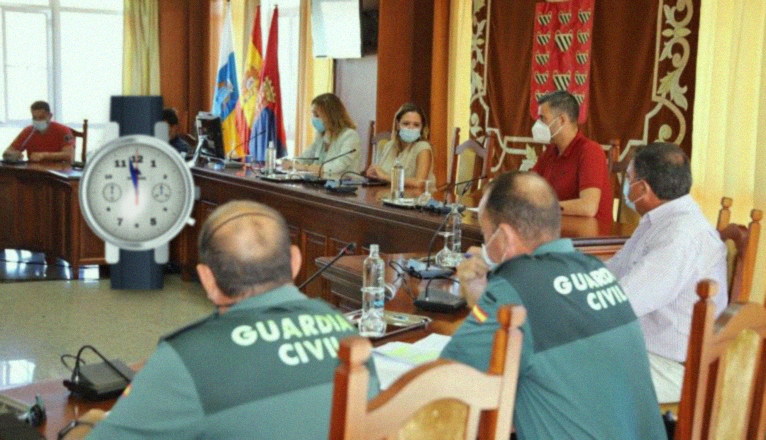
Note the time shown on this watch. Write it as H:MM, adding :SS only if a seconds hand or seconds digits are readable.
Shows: 11:58
